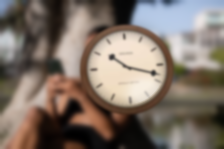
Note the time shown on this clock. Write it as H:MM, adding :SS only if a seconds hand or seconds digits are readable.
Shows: 10:18
